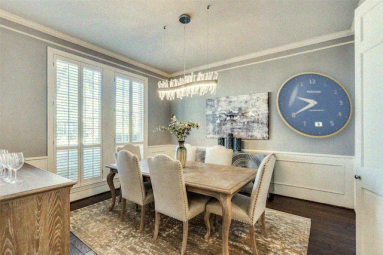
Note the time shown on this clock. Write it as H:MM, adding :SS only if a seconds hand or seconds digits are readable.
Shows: 9:40
